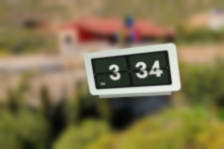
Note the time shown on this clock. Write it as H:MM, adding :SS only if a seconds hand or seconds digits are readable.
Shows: 3:34
